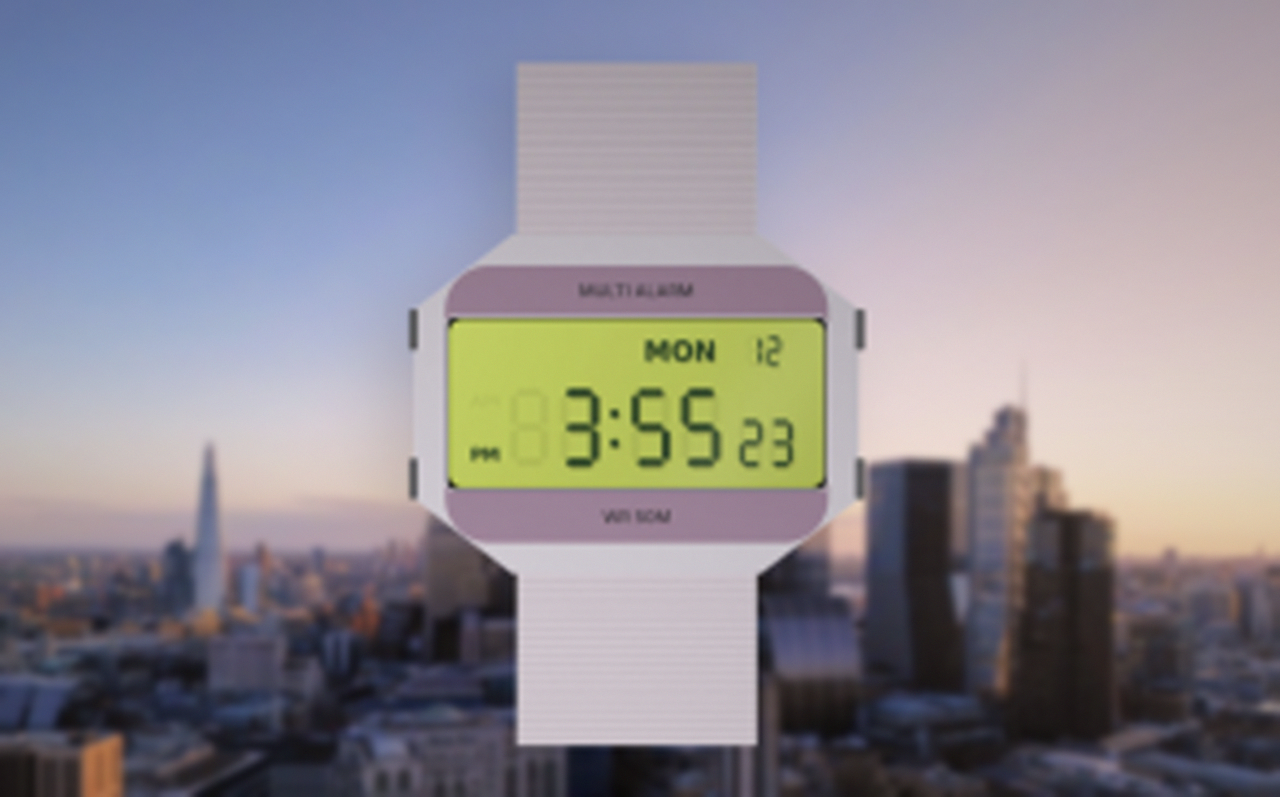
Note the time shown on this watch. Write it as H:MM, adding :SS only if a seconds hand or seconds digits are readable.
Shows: 3:55:23
